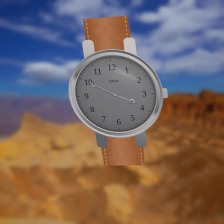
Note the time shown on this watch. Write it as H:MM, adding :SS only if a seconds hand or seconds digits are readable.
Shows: 3:50
